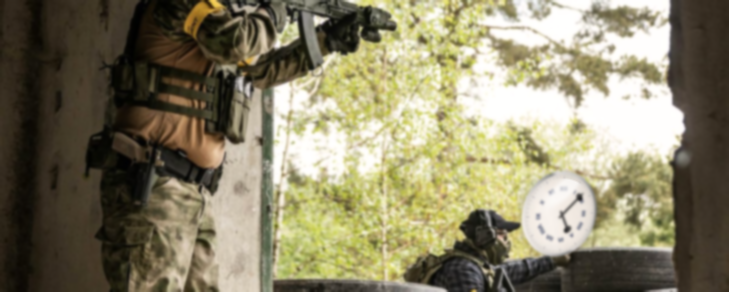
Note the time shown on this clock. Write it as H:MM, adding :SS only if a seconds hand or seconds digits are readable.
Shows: 5:08
